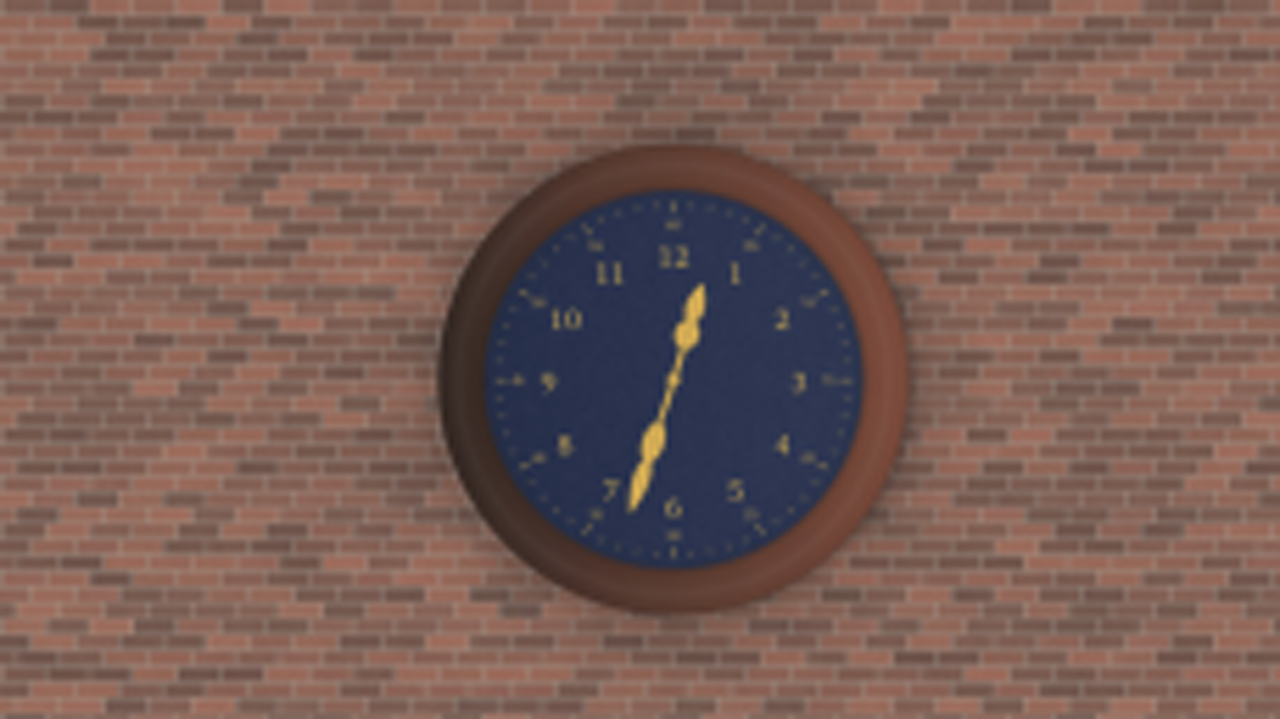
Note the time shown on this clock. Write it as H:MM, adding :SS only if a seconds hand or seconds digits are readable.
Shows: 12:33
